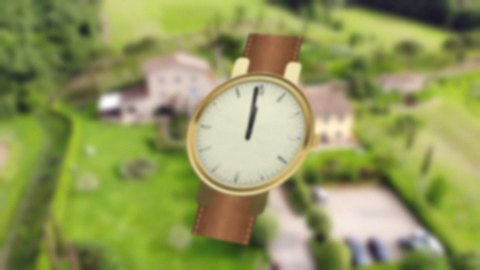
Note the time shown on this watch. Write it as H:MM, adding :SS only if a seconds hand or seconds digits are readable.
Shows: 11:59
